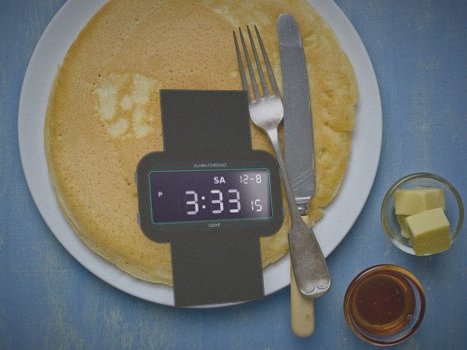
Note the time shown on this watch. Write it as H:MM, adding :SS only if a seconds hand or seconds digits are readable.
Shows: 3:33:15
